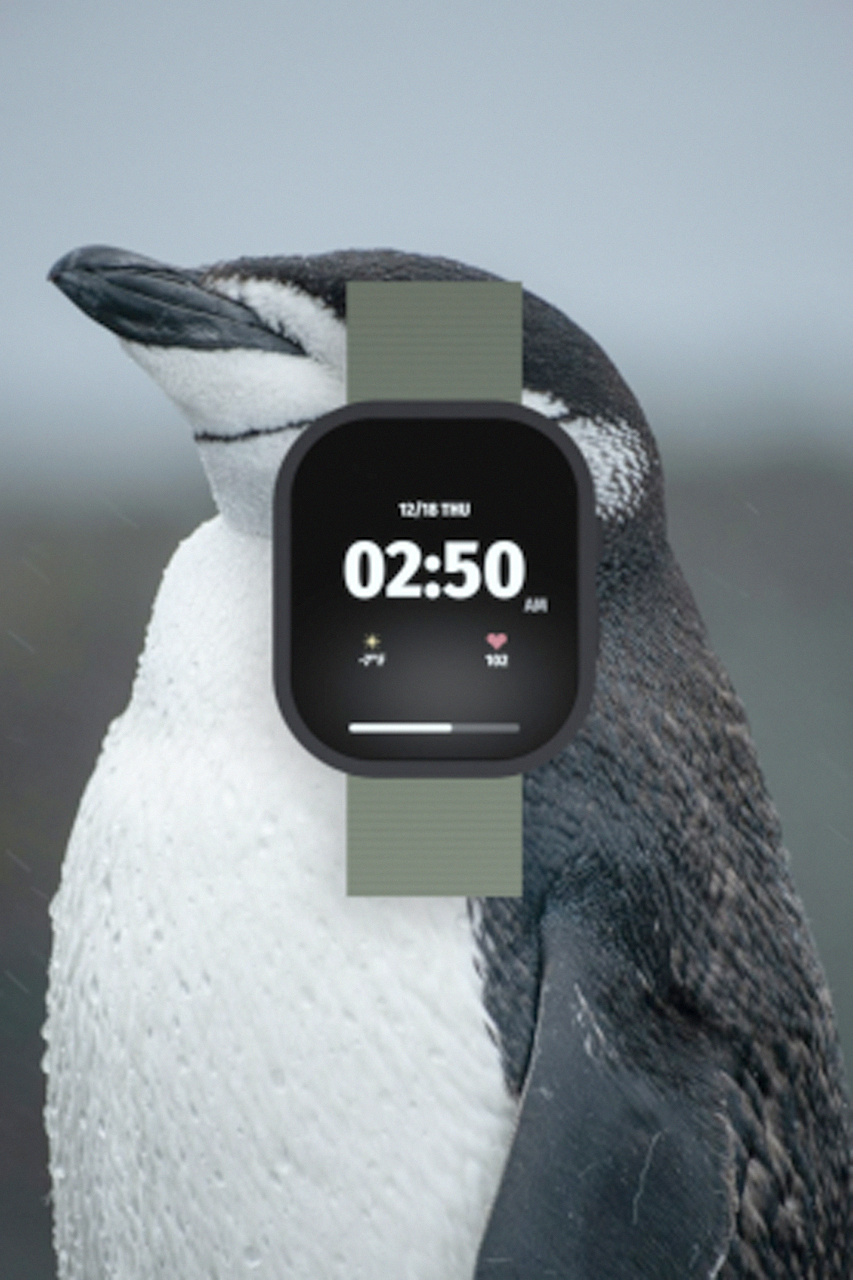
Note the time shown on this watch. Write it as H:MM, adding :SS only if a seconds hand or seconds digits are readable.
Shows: 2:50
